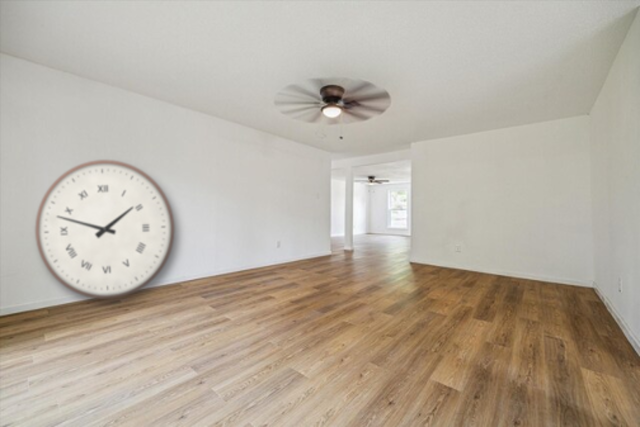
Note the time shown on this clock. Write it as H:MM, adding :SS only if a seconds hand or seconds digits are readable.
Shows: 1:48
